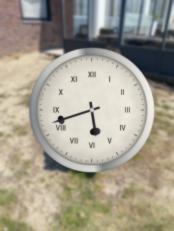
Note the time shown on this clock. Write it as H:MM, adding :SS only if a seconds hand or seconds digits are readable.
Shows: 5:42
